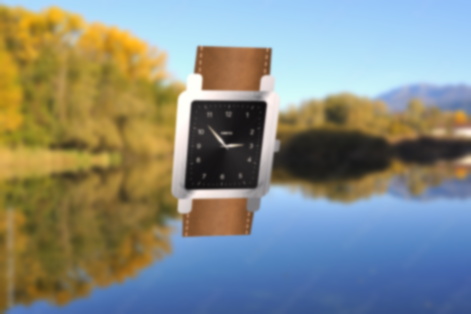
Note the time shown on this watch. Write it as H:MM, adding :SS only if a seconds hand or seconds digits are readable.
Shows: 2:53
